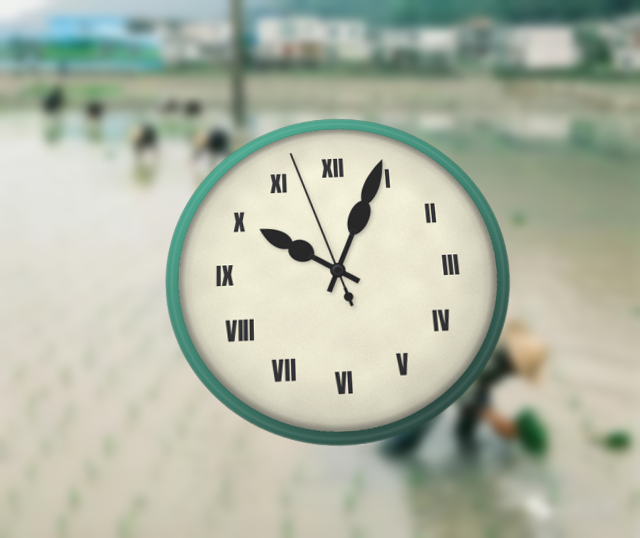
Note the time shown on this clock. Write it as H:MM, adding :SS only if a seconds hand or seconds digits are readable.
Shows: 10:03:57
